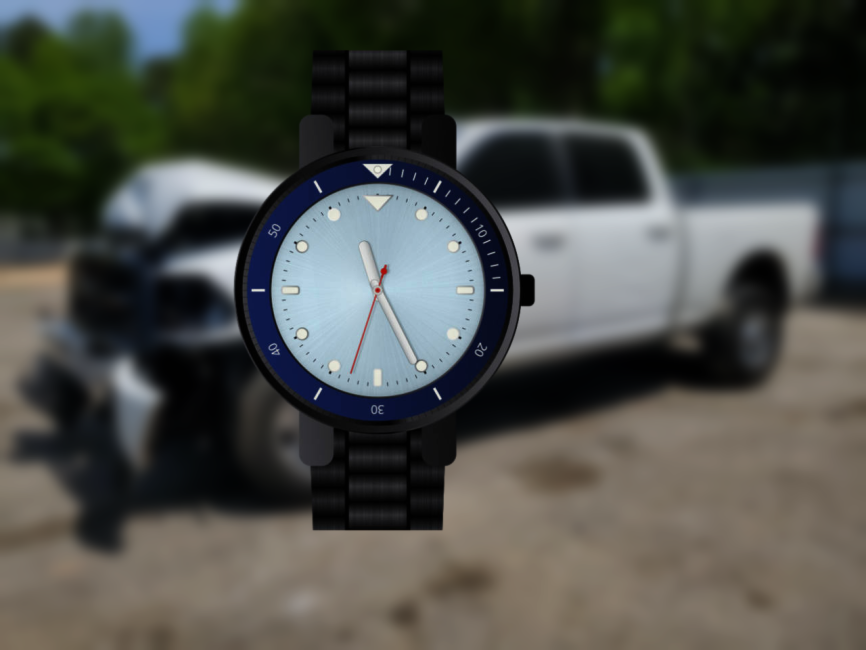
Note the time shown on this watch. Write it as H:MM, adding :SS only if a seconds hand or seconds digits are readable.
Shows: 11:25:33
